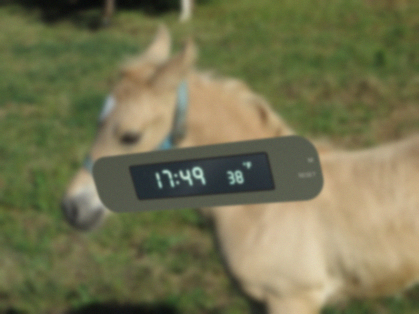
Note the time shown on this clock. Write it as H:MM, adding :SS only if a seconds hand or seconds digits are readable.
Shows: 17:49
